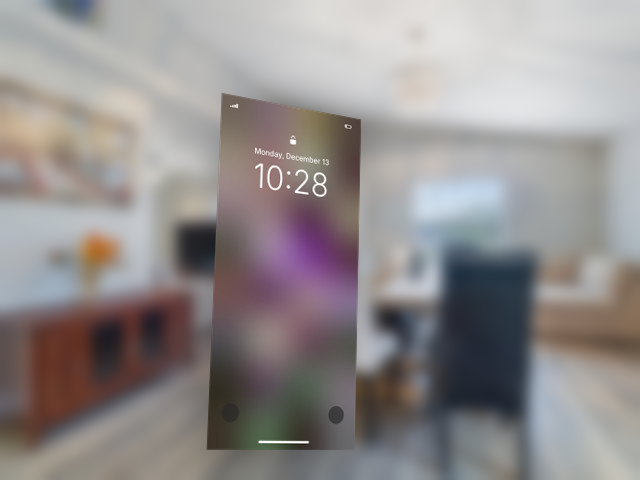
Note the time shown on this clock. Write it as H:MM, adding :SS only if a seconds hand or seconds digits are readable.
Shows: 10:28
